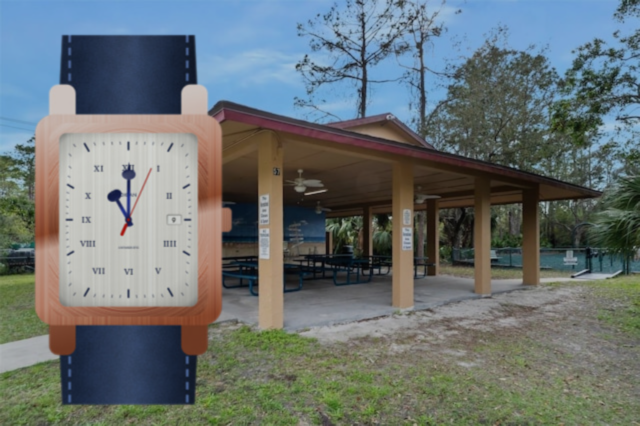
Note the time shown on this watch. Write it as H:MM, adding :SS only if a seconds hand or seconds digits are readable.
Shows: 11:00:04
